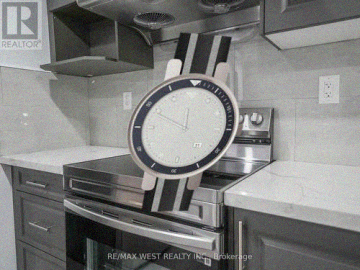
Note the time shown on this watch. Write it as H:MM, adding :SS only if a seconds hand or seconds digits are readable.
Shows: 11:49
